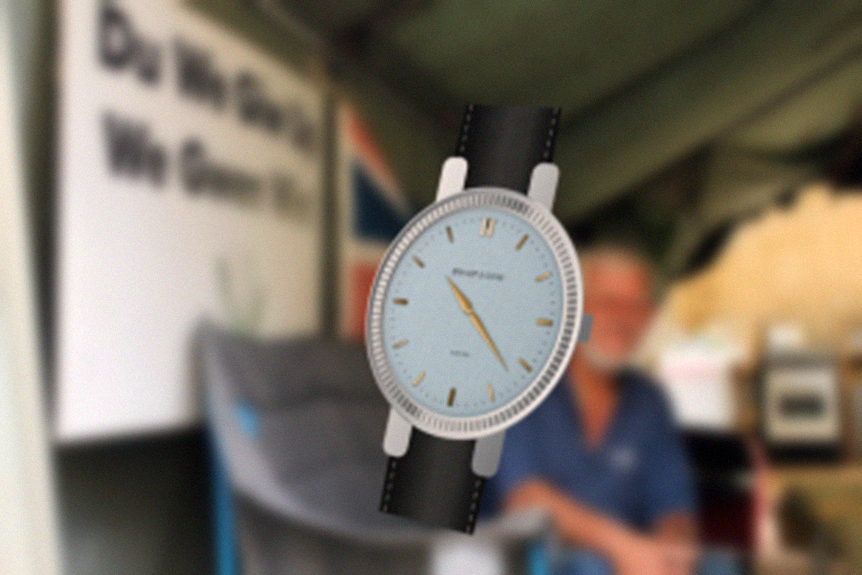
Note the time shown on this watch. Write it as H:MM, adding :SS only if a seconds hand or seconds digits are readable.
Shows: 10:22
